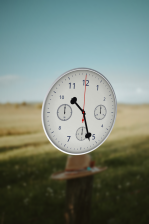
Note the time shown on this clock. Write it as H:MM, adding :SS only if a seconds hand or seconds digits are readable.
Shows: 10:27
